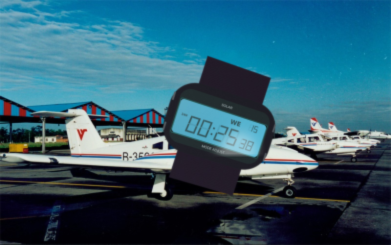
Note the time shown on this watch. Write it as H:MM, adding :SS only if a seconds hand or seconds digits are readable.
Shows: 0:25:38
